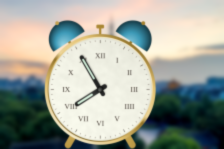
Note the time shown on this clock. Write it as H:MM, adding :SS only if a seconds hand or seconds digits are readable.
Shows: 7:55
